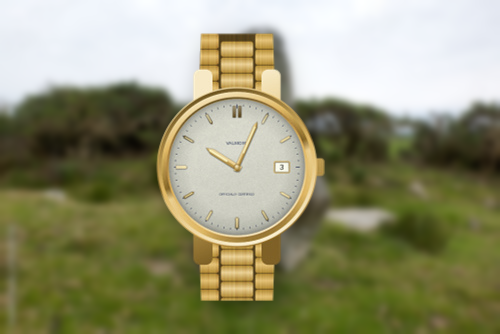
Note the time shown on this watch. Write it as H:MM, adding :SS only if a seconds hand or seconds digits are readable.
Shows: 10:04
